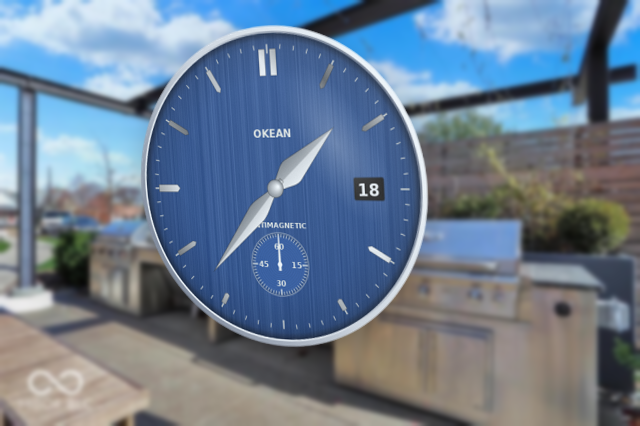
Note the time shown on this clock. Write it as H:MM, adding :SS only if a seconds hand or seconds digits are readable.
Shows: 1:37
